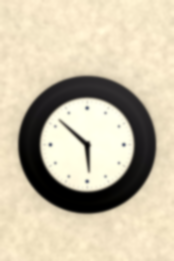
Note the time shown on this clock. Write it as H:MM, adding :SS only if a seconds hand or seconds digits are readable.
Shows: 5:52
